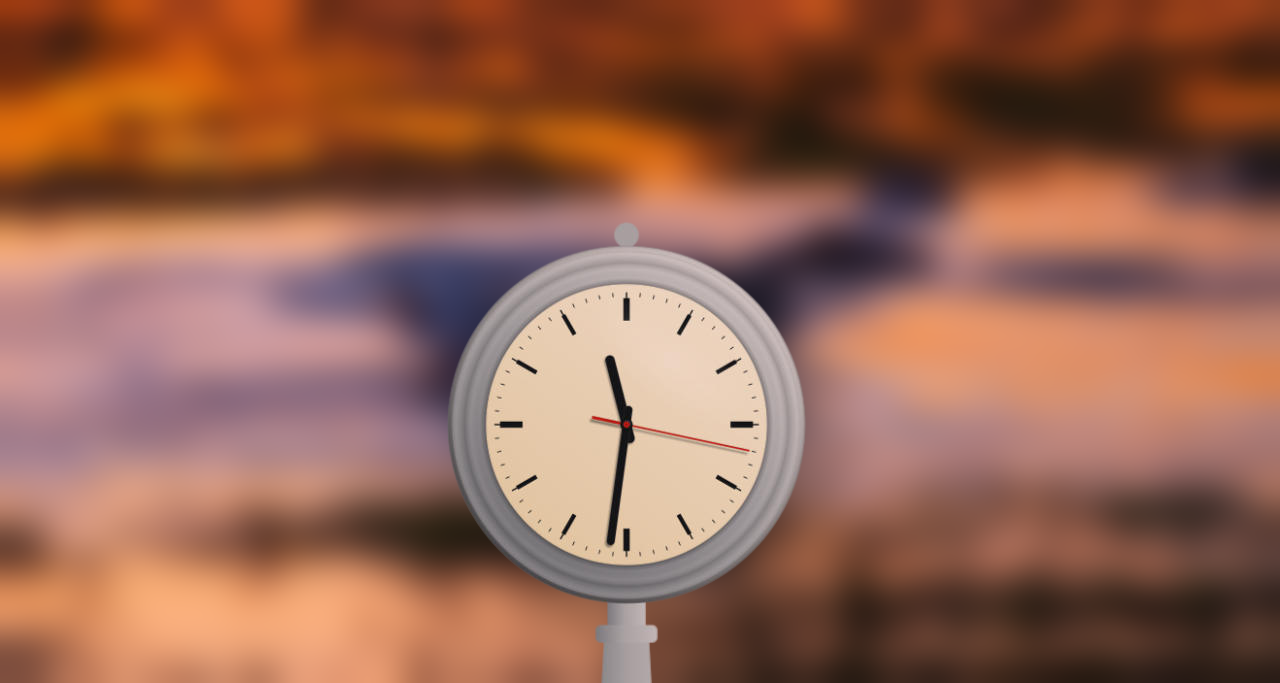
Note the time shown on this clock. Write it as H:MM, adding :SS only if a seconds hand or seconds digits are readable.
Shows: 11:31:17
